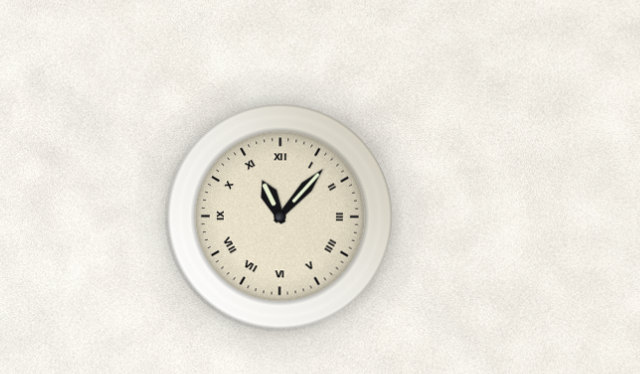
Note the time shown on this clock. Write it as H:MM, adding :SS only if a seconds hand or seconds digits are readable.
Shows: 11:07
